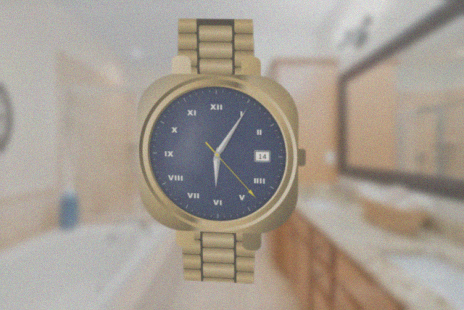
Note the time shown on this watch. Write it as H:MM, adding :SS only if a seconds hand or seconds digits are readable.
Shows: 6:05:23
